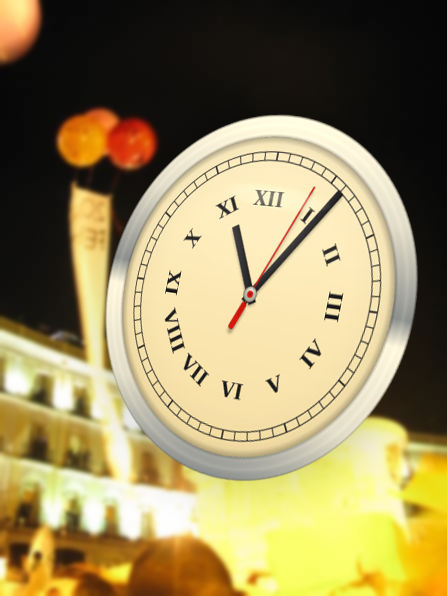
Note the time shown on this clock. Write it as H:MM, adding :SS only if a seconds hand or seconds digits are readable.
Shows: 11:06:04
